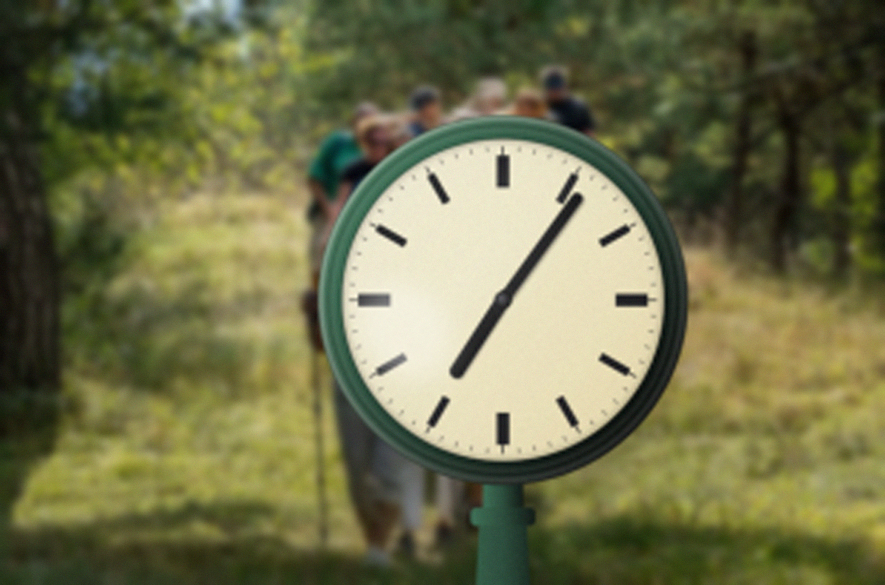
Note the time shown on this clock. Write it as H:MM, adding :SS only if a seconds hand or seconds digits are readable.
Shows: 7:06
